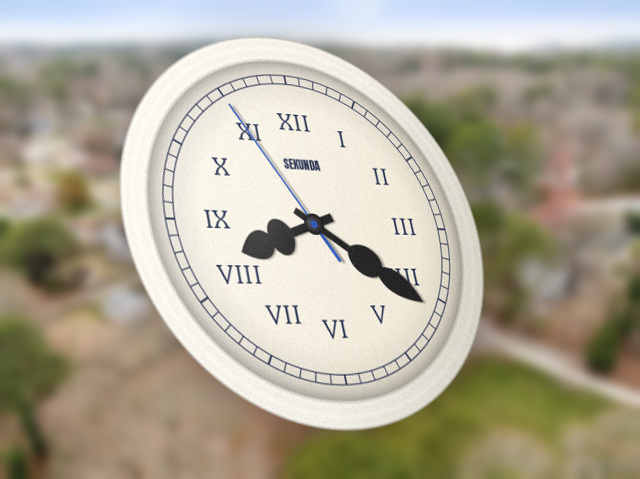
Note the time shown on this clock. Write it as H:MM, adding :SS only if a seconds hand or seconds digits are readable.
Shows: 8:20:55
